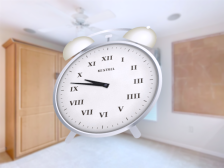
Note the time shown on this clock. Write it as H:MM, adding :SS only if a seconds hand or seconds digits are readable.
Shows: 9:47
